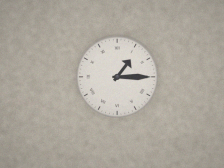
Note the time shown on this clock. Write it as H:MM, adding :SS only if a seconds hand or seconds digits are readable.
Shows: 1:15
